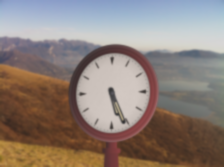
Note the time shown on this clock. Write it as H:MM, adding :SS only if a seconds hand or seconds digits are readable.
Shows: 5:26
